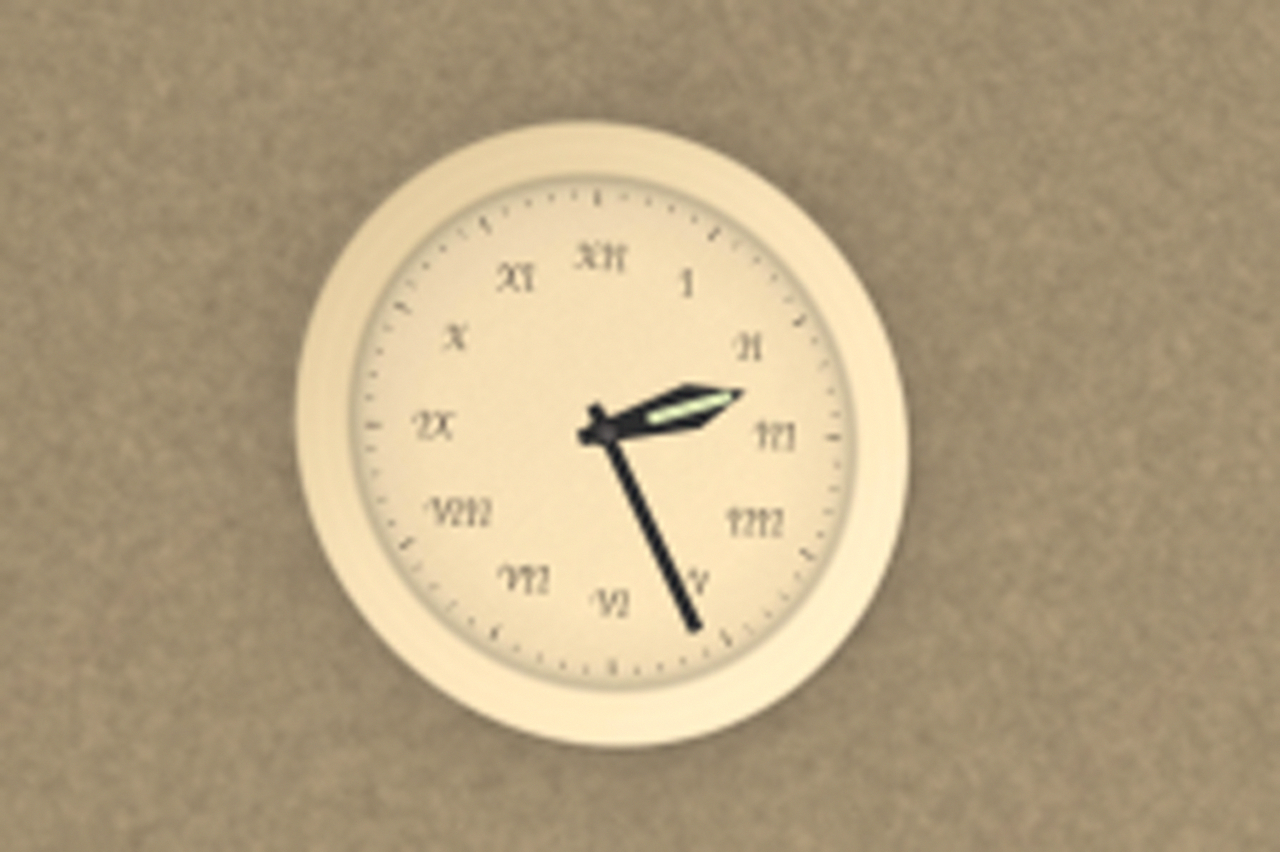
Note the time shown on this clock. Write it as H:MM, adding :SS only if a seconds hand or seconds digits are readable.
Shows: 2:26
